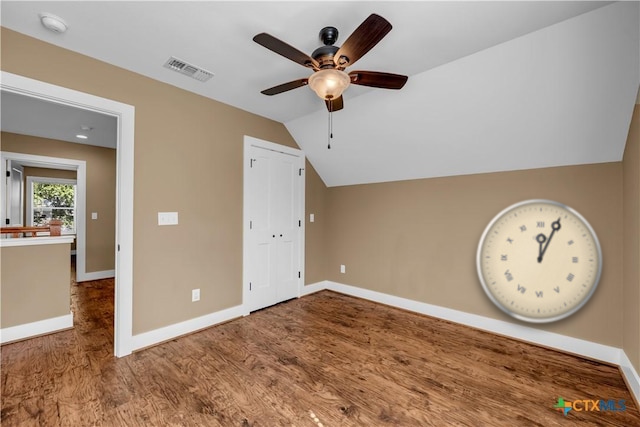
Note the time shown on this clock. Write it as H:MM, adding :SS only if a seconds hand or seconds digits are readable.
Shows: 12:04
